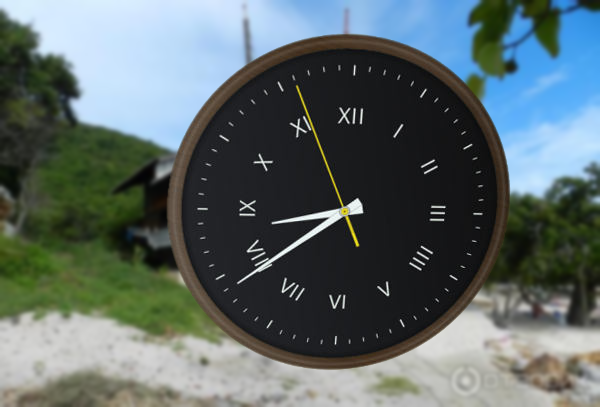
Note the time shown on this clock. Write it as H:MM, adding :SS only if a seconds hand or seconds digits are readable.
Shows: 8:38:56
